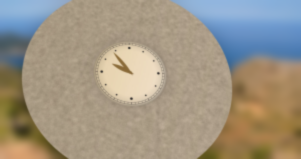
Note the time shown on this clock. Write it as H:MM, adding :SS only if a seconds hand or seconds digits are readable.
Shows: 9:54
